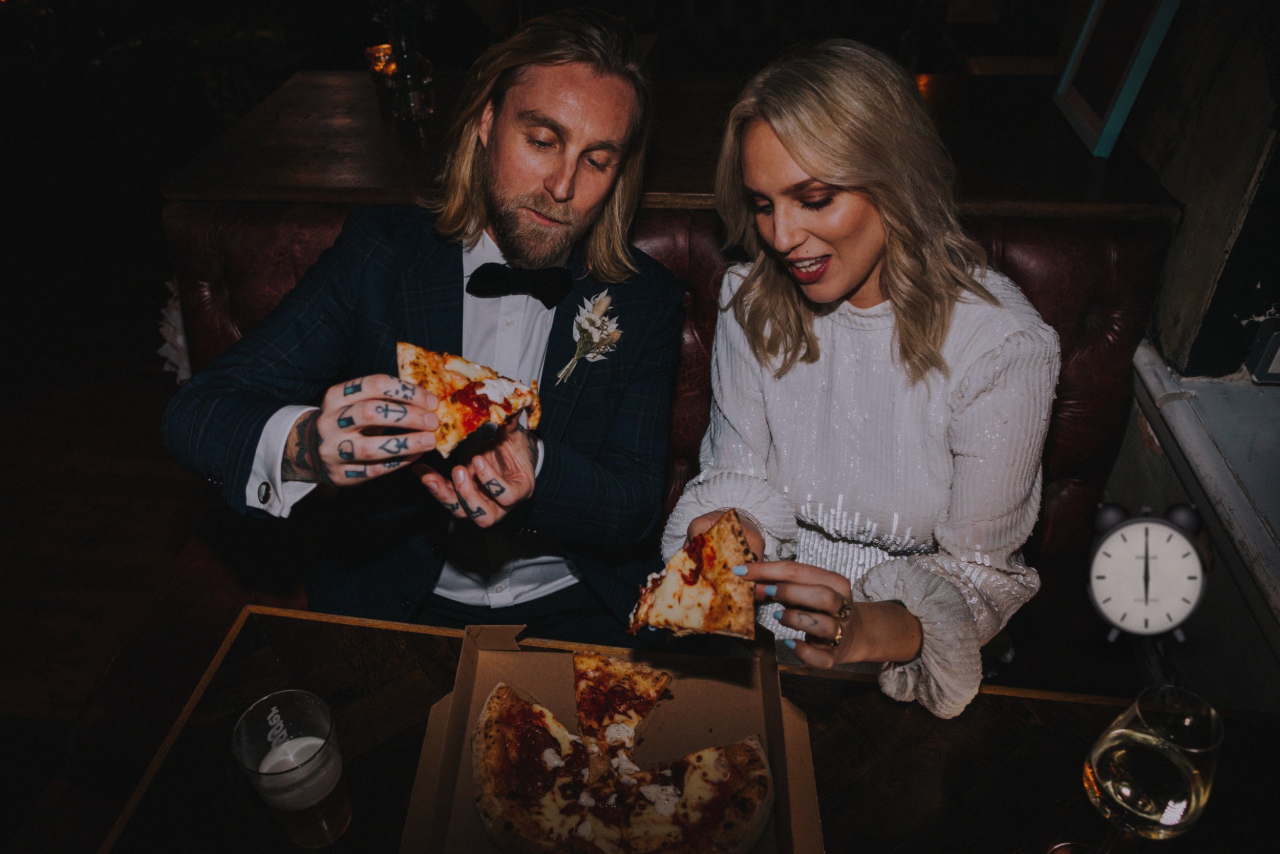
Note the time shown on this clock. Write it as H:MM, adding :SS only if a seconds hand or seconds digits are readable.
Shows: 6:00
